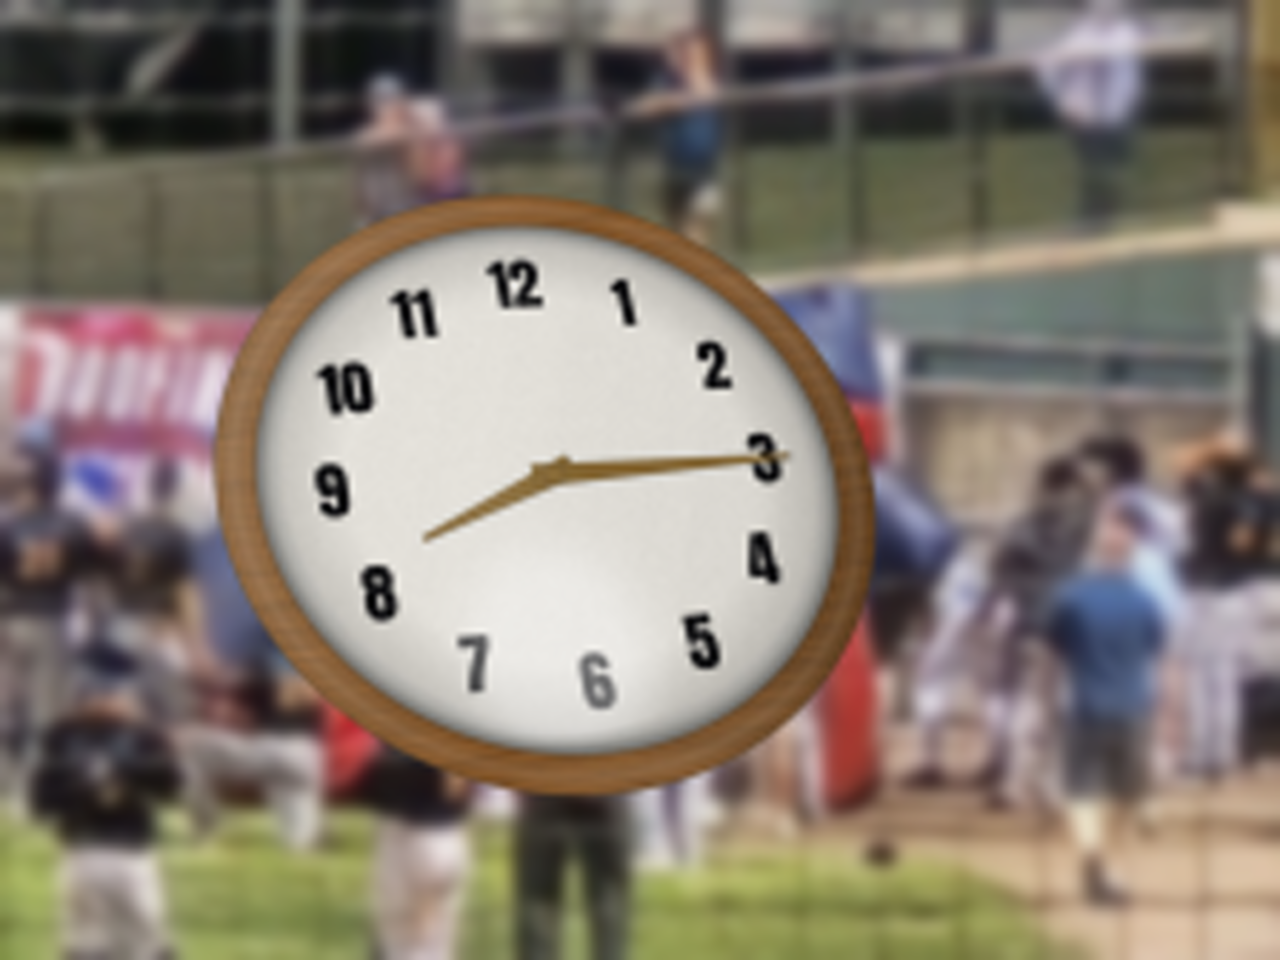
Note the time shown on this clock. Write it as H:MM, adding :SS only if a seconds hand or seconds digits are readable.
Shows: 8:15
